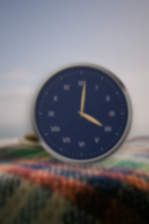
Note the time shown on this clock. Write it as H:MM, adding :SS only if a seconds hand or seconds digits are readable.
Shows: 4:01
